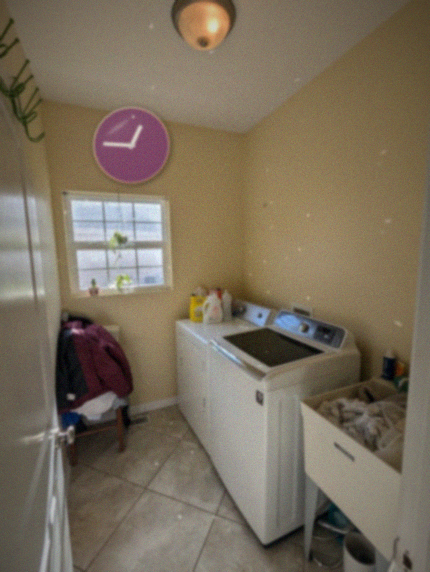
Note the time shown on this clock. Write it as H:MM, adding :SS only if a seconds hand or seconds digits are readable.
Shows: 12:45
